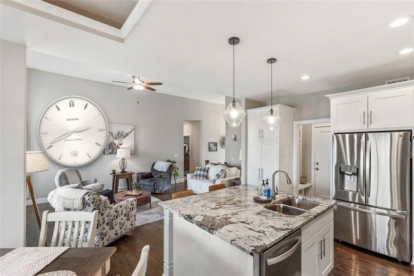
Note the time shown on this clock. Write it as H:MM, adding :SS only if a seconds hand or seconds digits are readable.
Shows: 2:41
